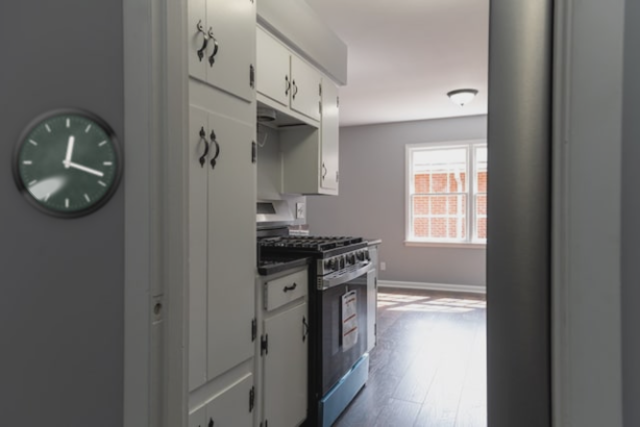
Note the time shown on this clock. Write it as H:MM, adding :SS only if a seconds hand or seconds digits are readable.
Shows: 12:18
